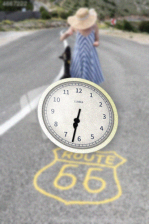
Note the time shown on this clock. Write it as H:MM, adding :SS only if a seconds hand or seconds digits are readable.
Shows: 6:32
